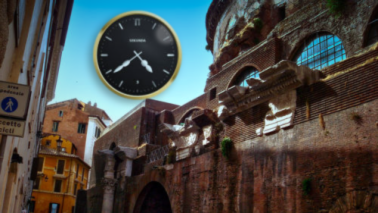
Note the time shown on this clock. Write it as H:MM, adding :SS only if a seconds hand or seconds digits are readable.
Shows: 4:39
